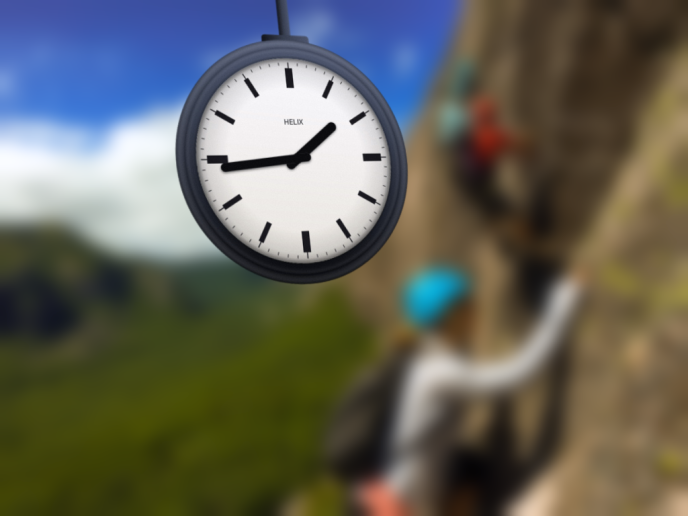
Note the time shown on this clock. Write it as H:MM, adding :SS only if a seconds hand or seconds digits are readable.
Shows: 1:44
